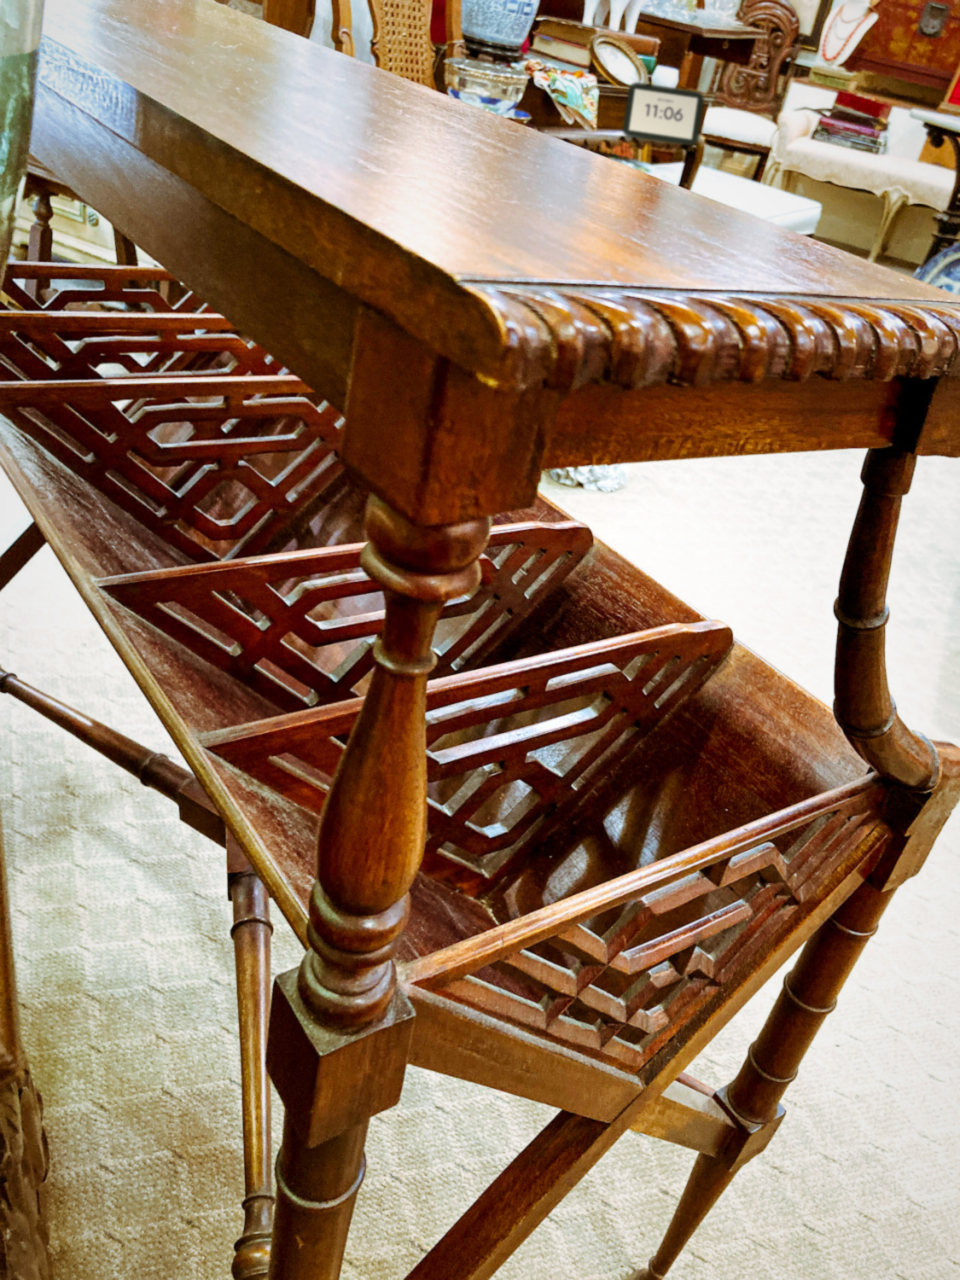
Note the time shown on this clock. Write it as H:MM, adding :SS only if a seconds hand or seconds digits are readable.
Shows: 11:06
